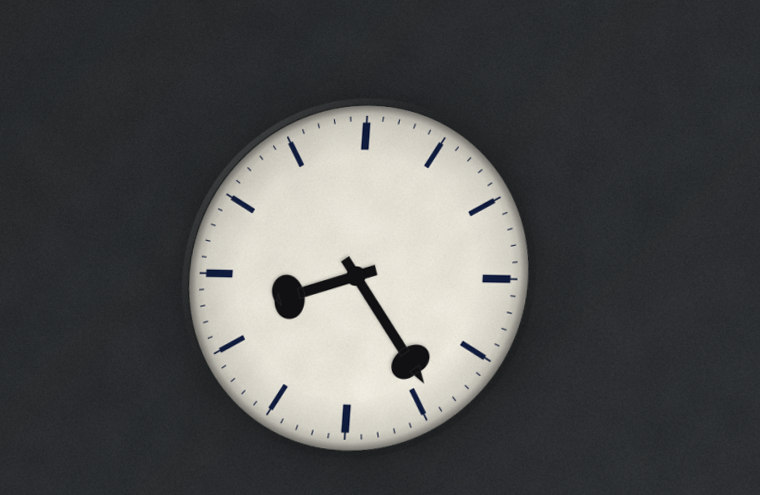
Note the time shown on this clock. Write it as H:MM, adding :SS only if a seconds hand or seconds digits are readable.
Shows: 8:24
